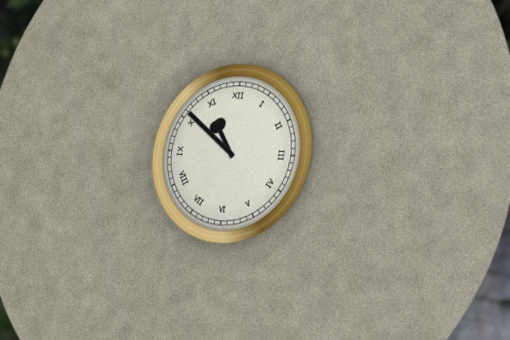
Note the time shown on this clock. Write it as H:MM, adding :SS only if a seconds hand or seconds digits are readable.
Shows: 10:51
